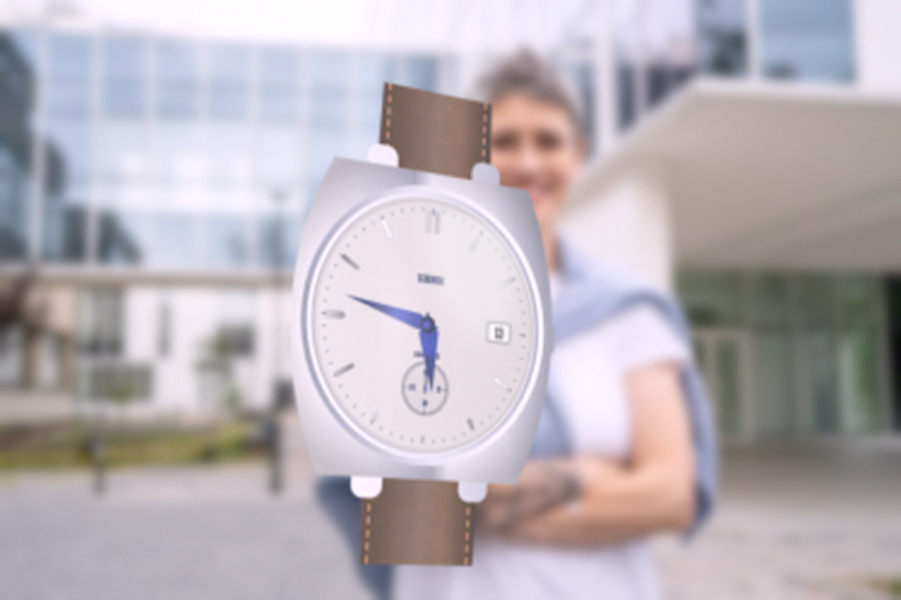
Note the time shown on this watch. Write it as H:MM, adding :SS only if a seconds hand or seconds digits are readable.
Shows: 5:47
